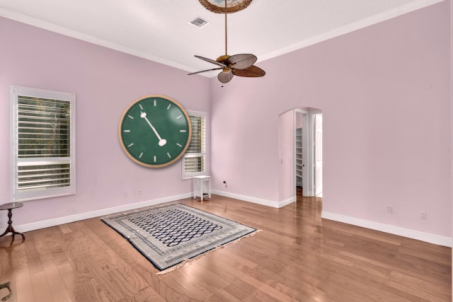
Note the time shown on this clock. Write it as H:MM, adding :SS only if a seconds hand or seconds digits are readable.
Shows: 4:54
